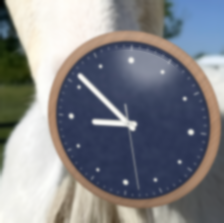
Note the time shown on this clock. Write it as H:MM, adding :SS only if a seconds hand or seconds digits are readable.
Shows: 8:51:28
